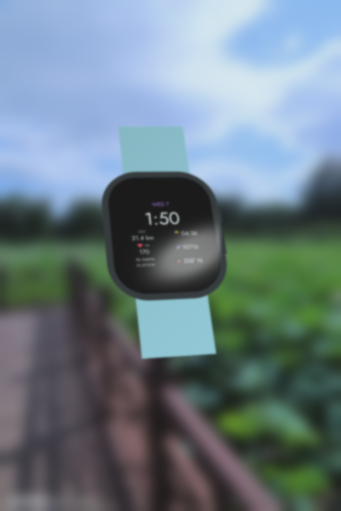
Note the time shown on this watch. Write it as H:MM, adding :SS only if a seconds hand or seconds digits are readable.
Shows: 1:50
